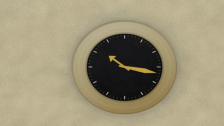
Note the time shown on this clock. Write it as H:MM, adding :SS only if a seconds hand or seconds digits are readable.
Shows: 10:17
